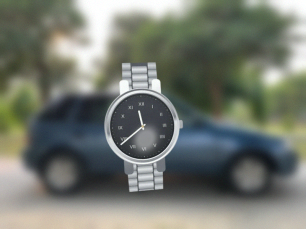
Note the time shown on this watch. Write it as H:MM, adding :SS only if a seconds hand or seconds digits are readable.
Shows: 11:39
